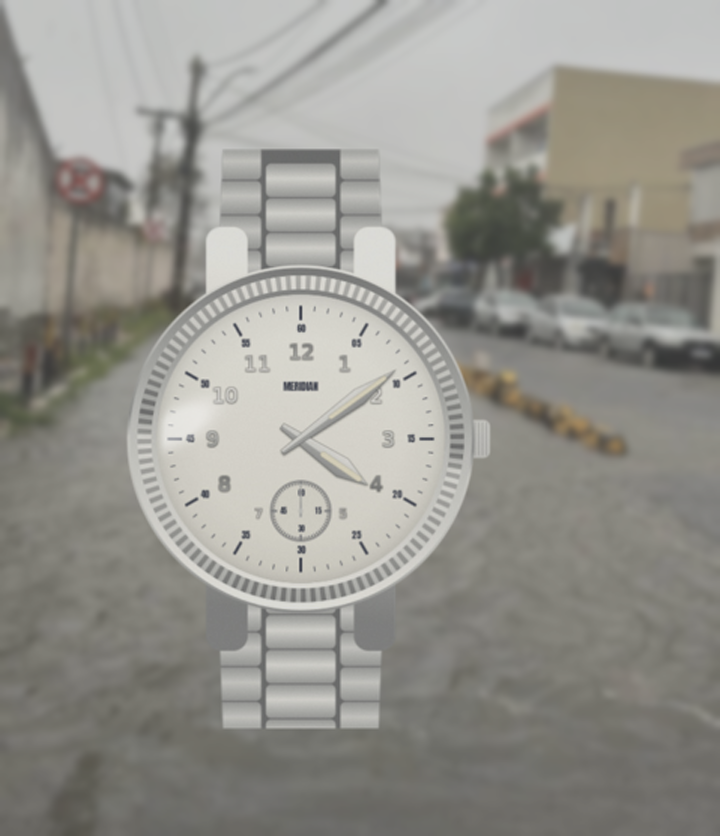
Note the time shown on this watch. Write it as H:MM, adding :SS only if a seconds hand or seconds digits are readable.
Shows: 4:09
